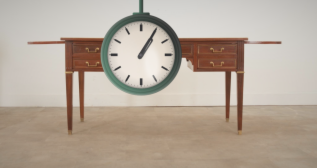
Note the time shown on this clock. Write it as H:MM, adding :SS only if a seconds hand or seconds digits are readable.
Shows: 1:05
